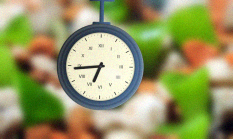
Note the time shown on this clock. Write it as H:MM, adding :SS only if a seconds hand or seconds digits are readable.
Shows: 6:44
